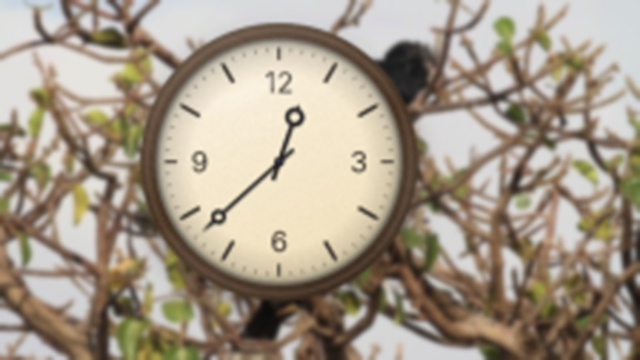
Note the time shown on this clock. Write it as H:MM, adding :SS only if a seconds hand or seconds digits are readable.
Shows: 12:38
